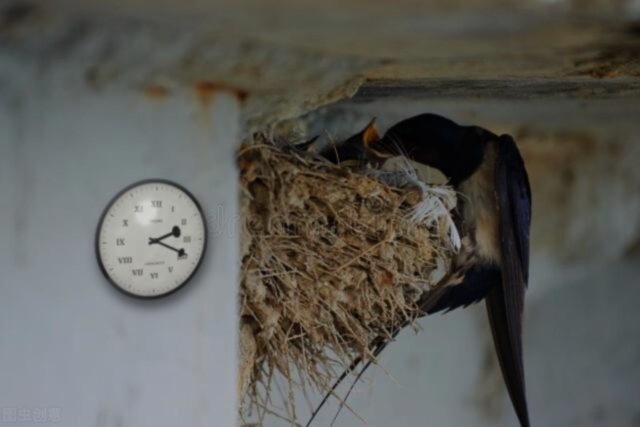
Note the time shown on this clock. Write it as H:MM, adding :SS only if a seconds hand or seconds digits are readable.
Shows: 2:19
